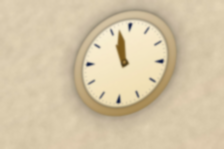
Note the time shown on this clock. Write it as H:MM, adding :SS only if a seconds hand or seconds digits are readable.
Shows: 10:57
